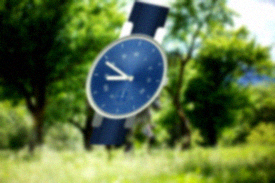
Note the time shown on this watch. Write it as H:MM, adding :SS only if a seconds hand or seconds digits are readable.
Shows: 8:49
